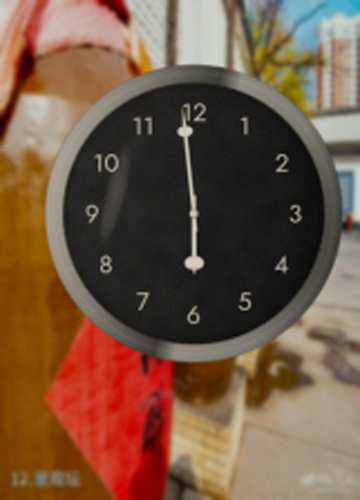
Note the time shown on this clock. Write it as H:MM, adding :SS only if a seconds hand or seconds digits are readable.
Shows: 5:59
